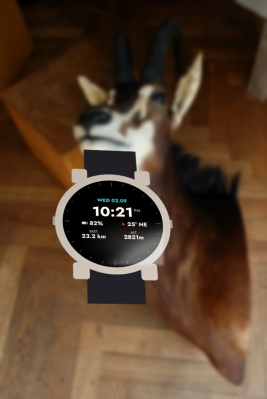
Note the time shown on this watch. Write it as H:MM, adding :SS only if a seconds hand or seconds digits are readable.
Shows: 10:21
